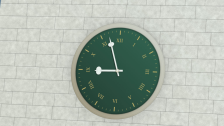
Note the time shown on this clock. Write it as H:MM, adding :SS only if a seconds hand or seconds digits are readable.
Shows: 8:57
